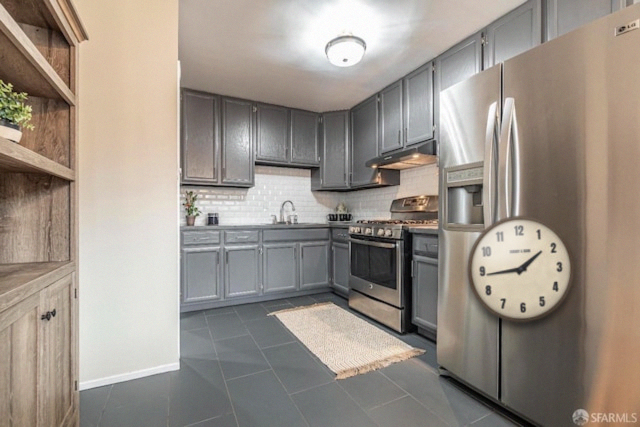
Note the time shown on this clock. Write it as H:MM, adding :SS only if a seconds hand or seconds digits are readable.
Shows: 1:44
